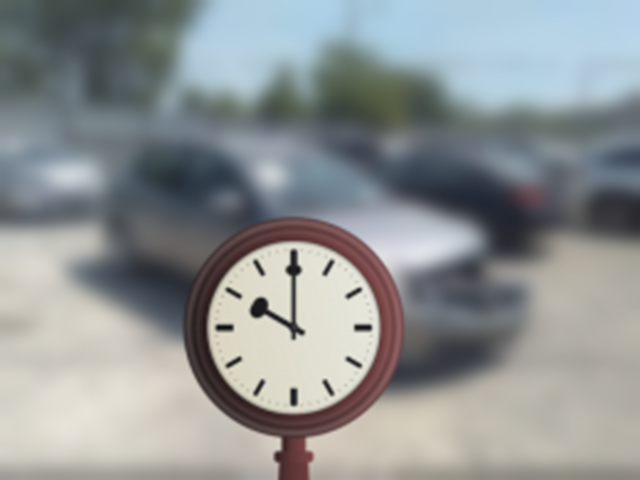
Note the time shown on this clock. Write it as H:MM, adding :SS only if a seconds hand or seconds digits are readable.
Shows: 10:00
